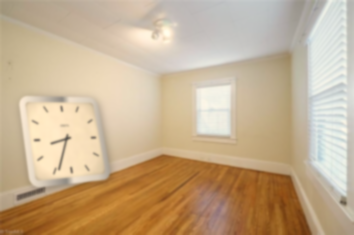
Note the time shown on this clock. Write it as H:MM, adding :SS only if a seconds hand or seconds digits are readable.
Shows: 8:34
